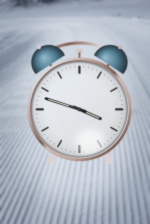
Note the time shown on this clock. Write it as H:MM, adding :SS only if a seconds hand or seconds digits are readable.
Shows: 3:48
